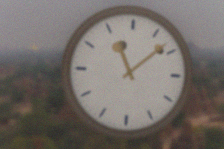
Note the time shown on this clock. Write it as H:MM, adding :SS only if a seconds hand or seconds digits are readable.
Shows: 11:08
